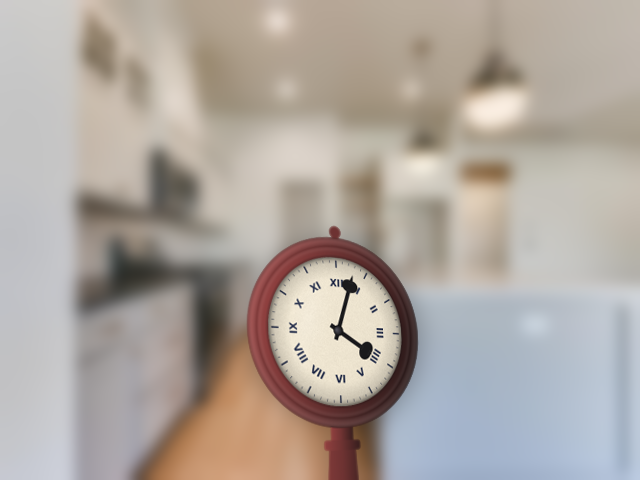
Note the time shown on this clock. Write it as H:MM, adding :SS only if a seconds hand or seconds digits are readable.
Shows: 4:03
